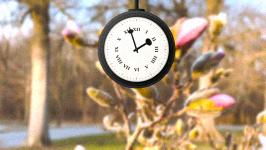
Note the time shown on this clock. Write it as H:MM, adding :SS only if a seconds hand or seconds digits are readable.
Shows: 1:57
